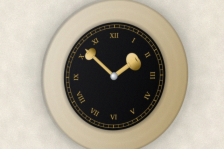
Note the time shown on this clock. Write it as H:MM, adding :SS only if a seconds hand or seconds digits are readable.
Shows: 1:52
